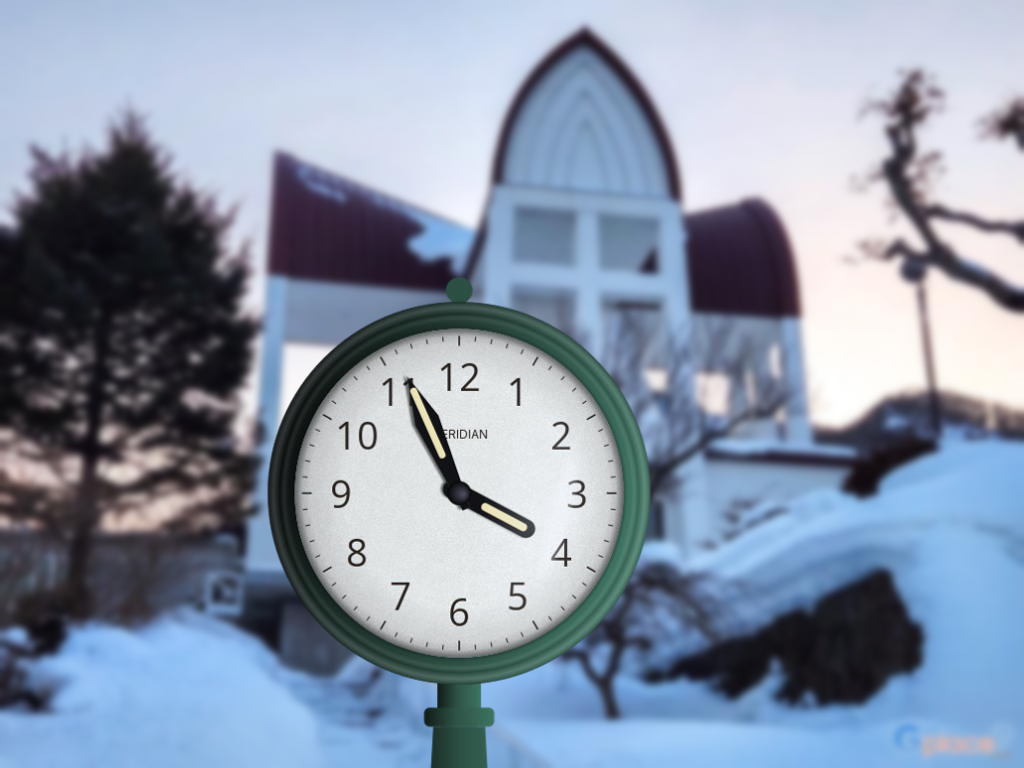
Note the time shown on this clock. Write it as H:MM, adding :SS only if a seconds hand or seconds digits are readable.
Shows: 3:56
